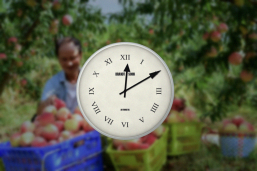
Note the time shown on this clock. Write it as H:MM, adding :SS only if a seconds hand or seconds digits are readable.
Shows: 12:10
